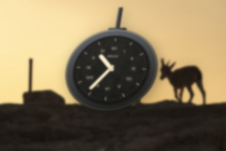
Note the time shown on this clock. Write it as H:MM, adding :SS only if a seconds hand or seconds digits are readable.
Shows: 10:36
